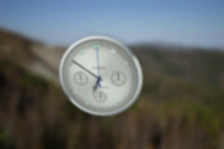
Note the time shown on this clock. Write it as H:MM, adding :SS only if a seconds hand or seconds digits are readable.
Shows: 6:51
